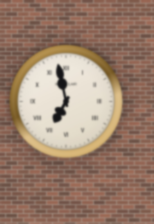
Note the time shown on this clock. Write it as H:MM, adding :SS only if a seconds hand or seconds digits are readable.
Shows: 6:58
